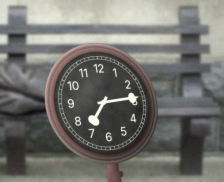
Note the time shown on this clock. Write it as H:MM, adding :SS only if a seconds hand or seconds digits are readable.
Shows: 7:14
